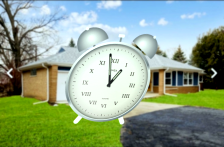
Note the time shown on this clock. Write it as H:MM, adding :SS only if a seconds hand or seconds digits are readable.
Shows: 12:58
